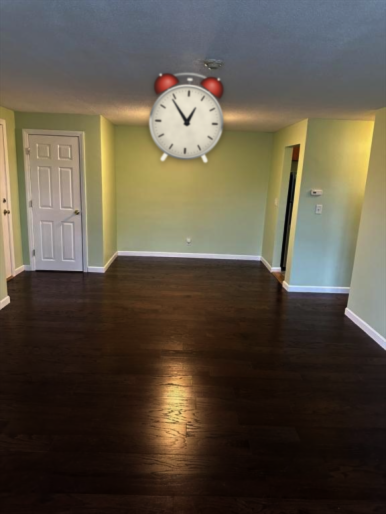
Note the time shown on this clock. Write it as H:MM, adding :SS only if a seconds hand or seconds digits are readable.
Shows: 12:54
